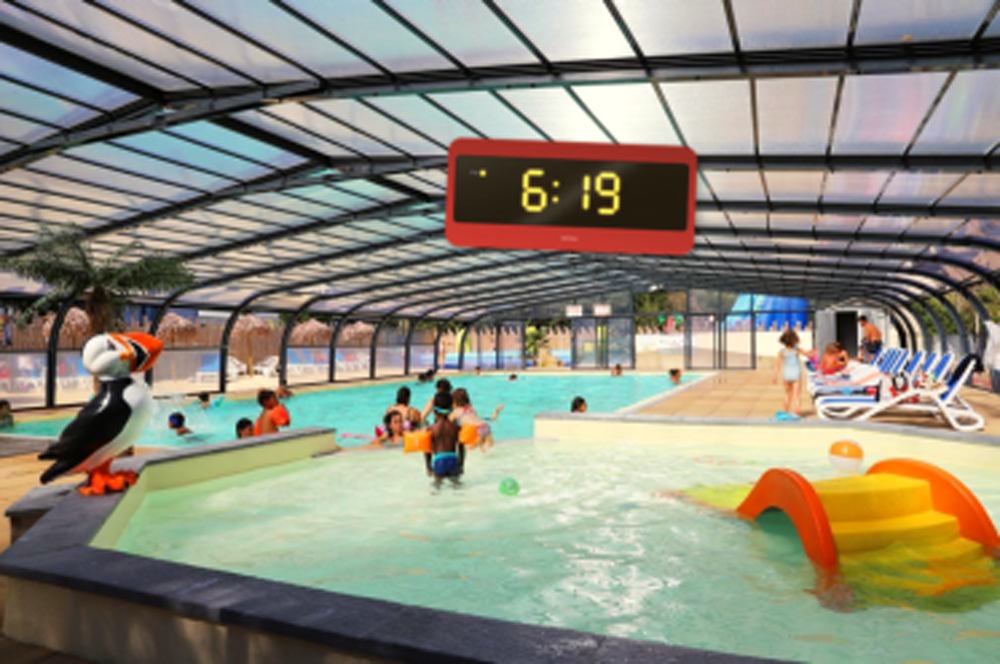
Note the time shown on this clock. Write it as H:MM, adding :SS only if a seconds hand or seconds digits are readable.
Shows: 6:19
